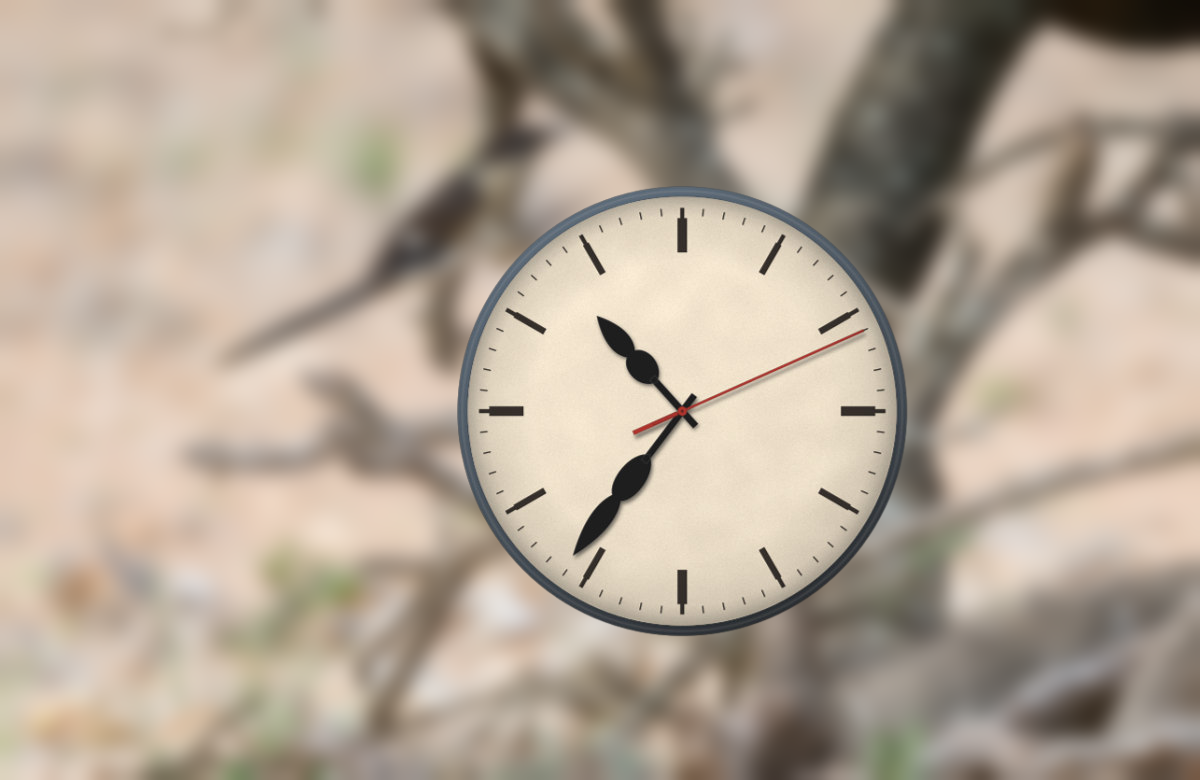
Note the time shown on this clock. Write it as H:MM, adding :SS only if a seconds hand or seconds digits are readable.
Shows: 10:36:11
